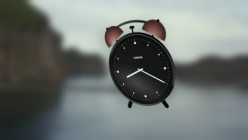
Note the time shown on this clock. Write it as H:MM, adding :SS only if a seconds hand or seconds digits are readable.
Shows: 8:20
